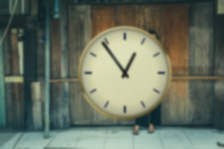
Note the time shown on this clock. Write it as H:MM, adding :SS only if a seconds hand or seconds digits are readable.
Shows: 12:54
